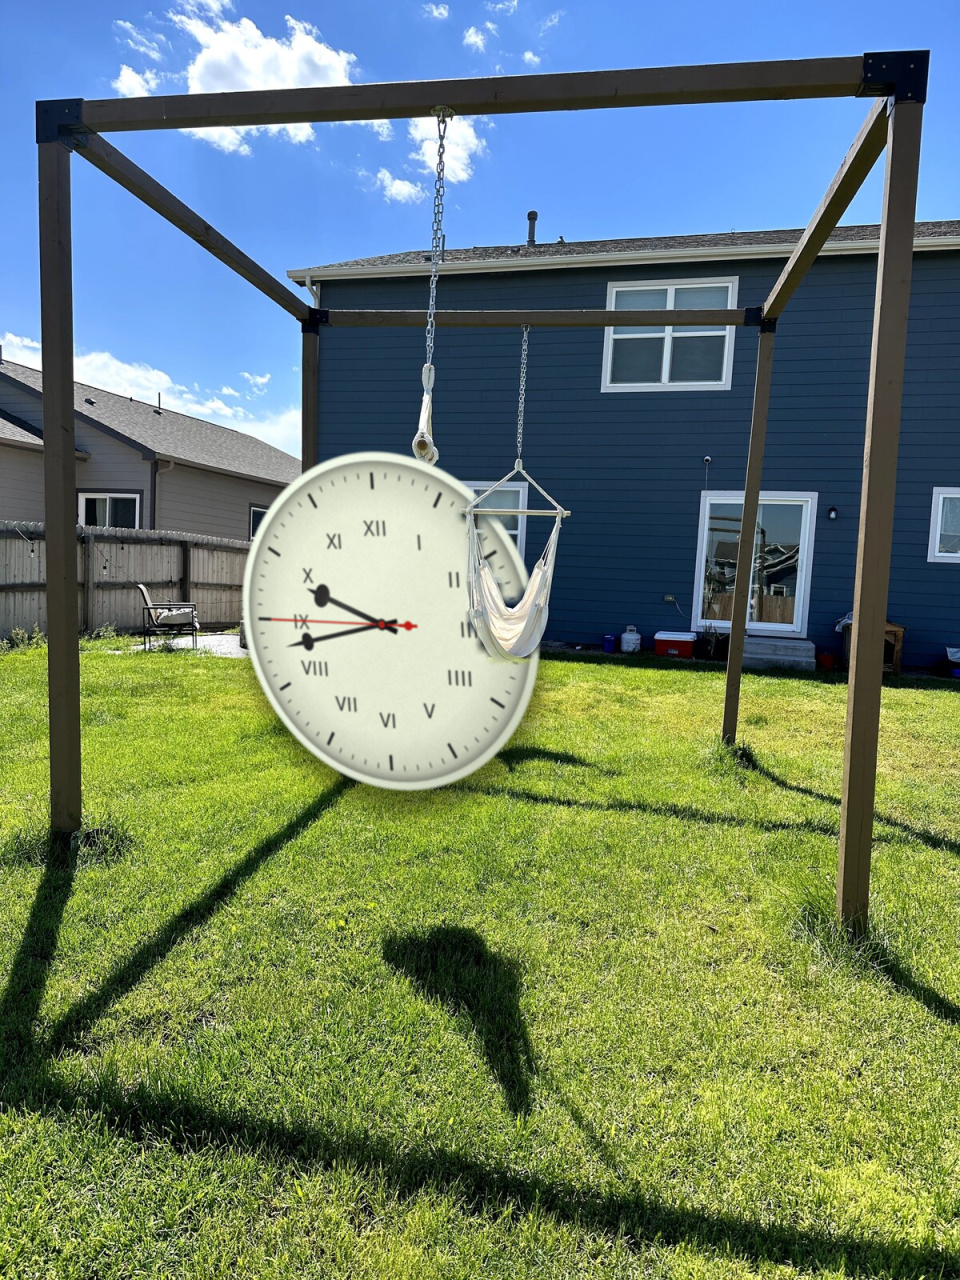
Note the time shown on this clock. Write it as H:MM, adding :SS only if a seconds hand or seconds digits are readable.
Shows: 9:42:45
